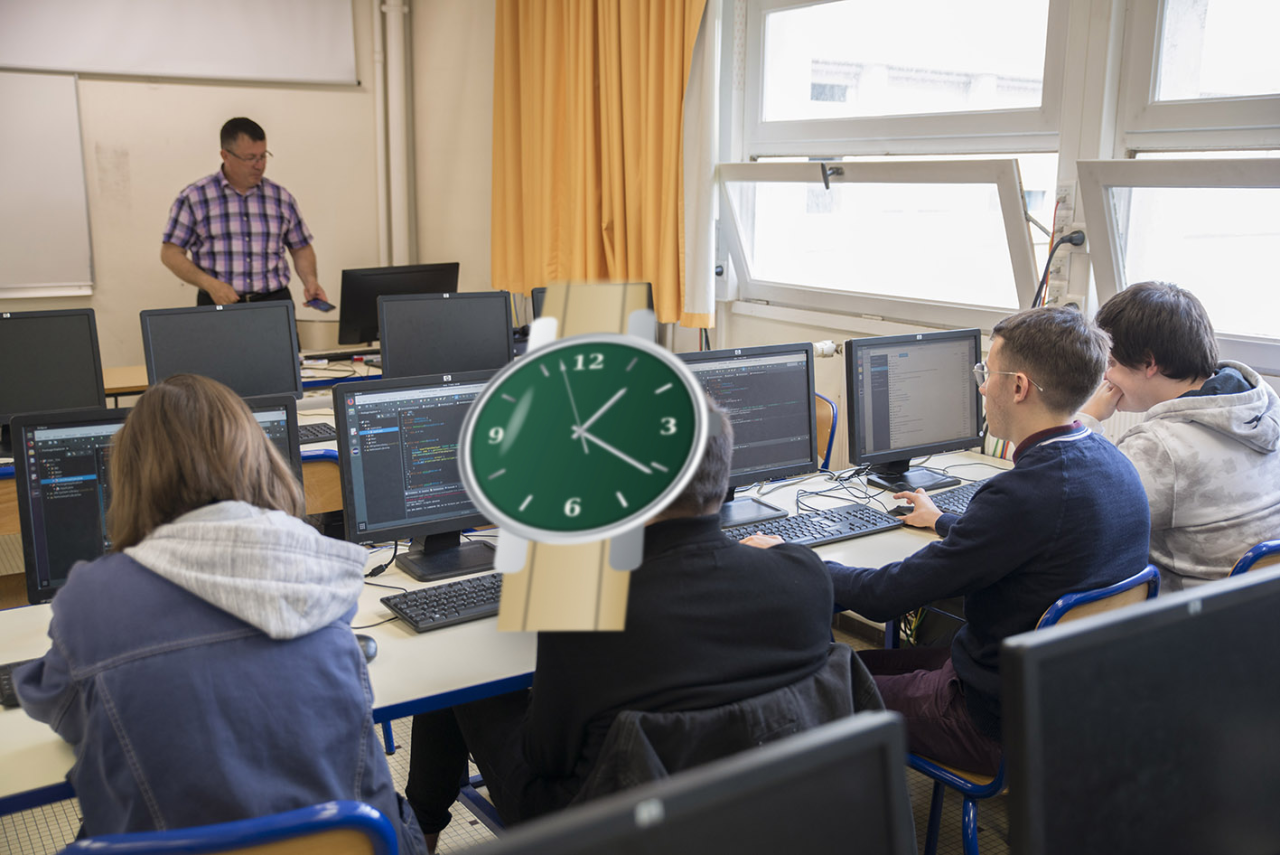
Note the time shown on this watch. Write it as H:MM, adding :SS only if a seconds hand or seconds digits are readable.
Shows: 1:20:57
